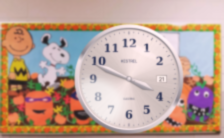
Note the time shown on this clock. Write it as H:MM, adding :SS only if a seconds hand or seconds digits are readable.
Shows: 3:49
